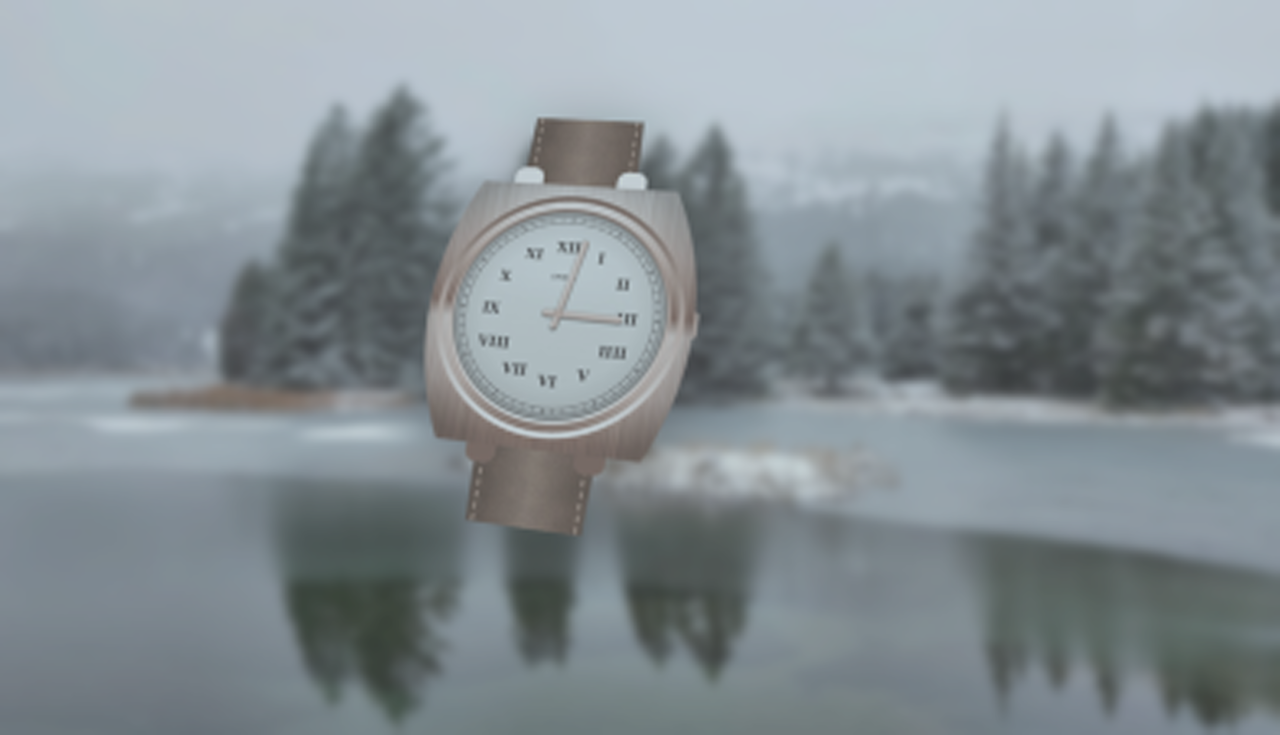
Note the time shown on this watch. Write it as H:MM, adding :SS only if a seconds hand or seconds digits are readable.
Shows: 3:02
